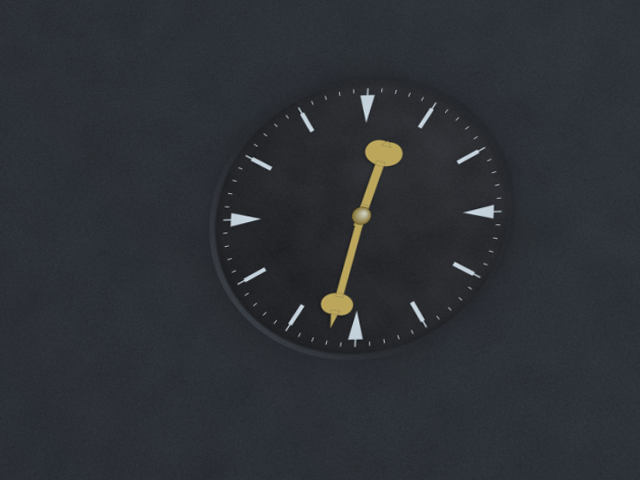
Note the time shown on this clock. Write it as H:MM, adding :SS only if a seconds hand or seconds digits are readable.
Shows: 12:32
